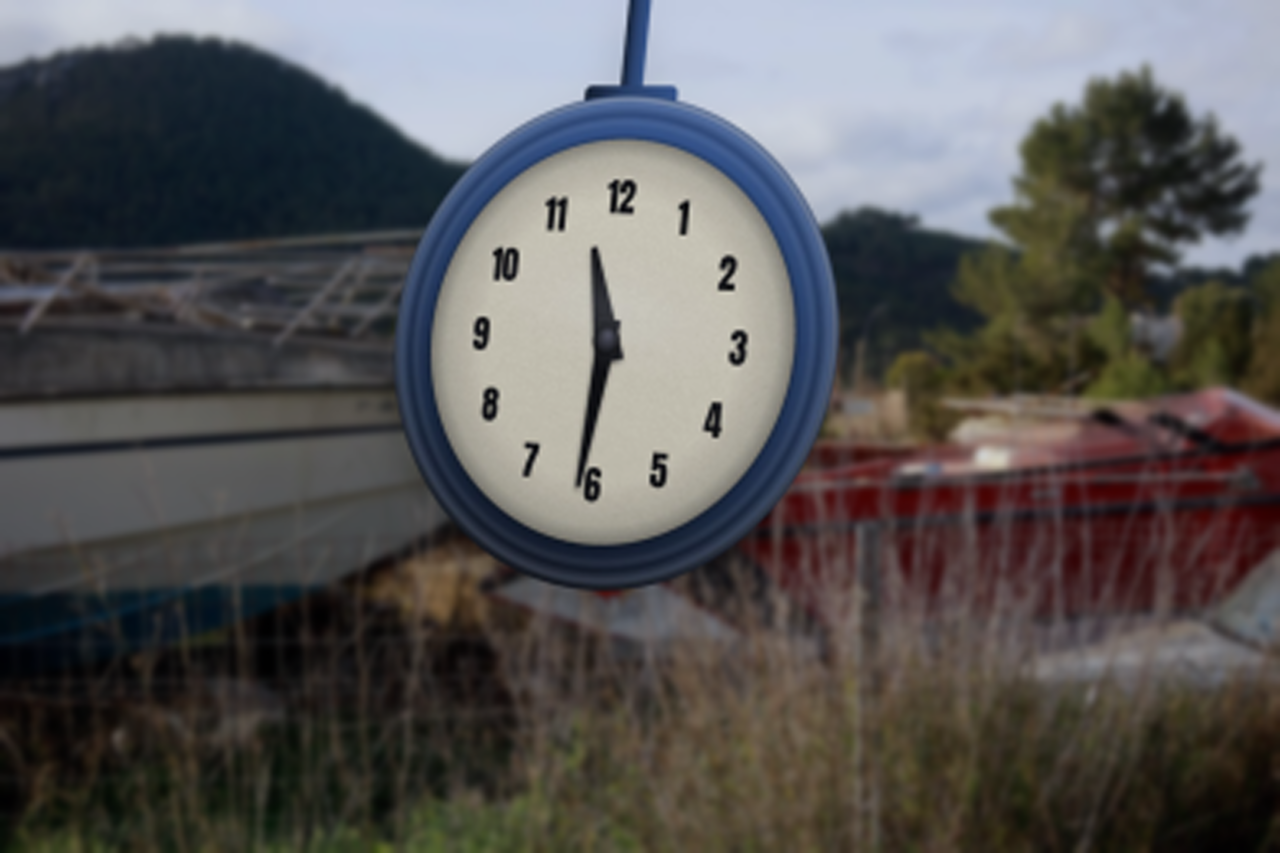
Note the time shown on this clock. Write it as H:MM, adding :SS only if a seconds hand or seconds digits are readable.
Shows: 11:31
